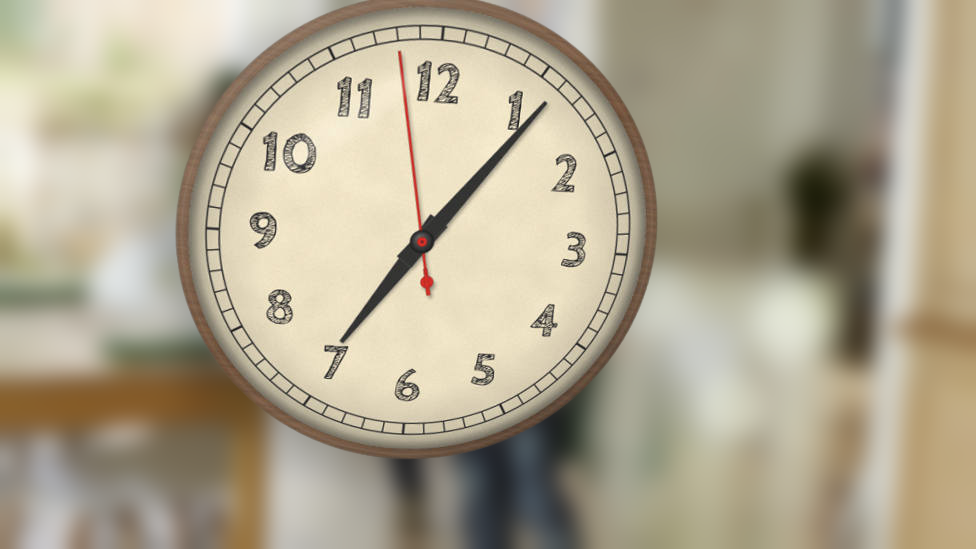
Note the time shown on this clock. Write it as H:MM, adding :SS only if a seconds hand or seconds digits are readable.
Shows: 7:05:58
